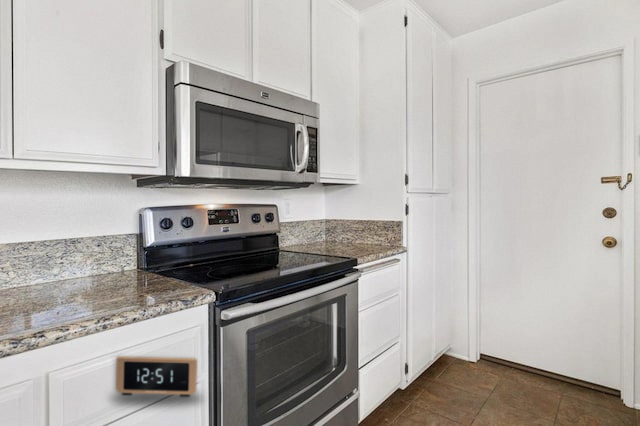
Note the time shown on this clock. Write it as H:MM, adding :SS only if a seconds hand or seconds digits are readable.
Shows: 12:51
